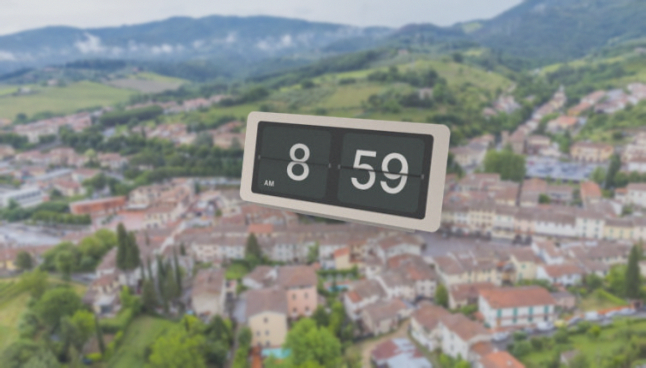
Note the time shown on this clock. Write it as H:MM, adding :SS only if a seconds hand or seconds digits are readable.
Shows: 8:59
